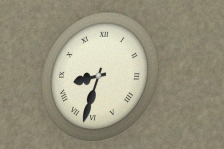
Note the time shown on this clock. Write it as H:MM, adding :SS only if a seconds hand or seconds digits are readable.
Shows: 8:32
